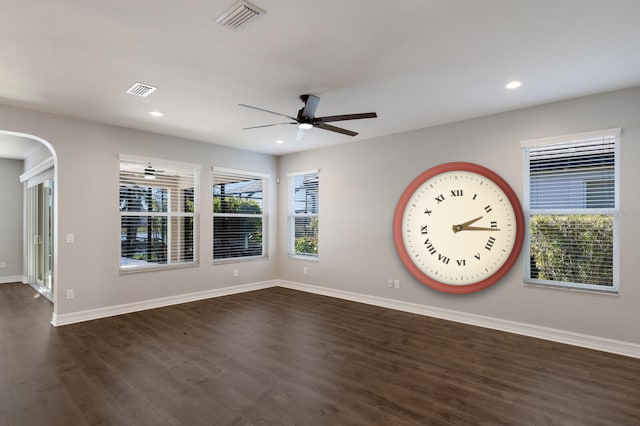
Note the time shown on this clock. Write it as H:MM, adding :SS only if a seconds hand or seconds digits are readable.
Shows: 2:16
